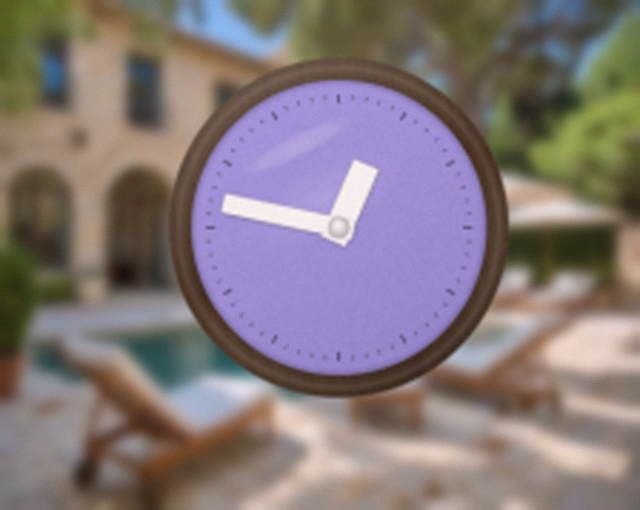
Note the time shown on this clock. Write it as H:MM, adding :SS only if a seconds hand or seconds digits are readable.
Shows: 12:47
